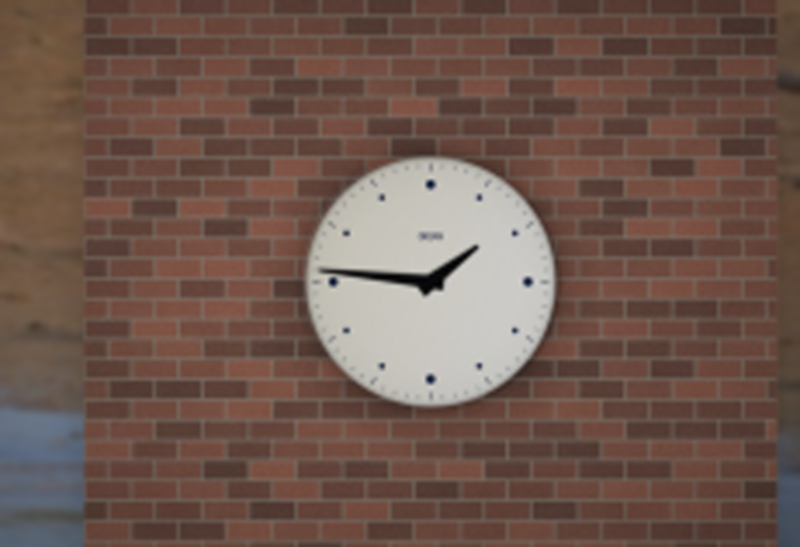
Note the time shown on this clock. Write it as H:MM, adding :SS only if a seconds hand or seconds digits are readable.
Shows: 1:46
